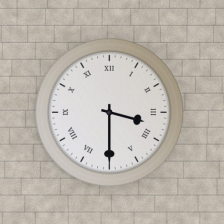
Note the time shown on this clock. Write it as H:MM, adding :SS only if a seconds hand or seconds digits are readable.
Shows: 3:30
